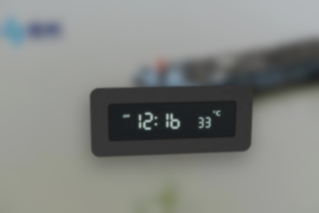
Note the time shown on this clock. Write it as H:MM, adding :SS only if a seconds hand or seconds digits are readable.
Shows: 12:16
